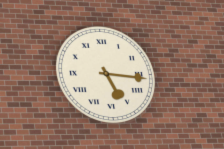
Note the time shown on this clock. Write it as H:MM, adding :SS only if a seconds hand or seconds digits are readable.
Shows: 5:16
